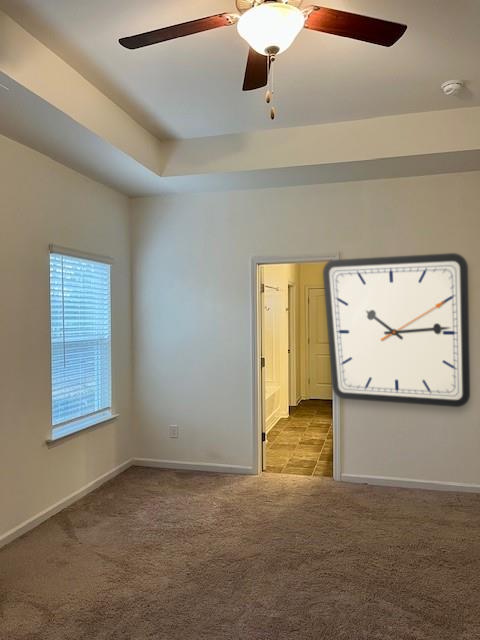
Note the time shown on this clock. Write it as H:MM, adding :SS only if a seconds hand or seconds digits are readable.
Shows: 10:14:10
